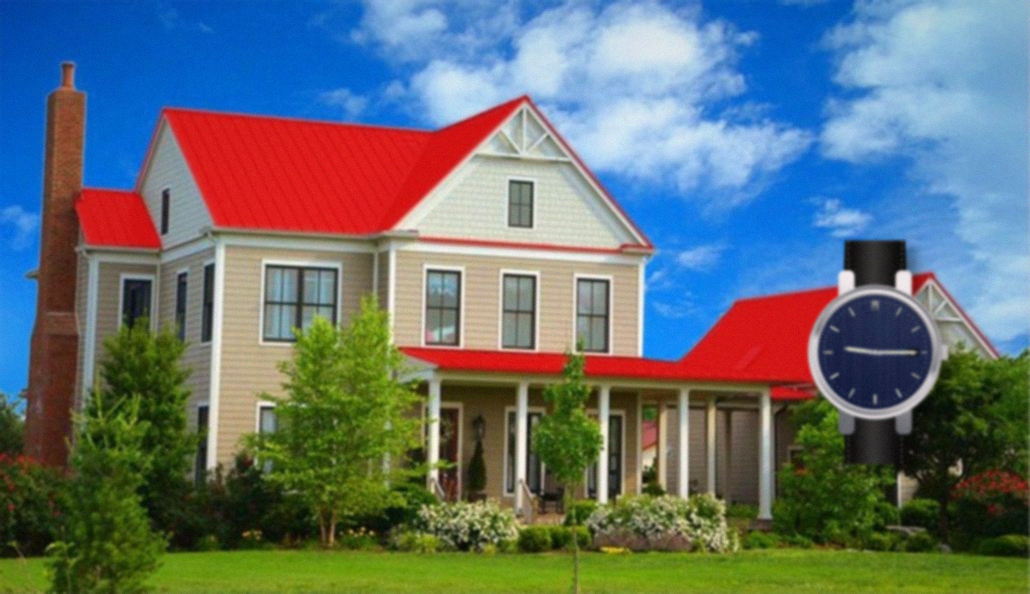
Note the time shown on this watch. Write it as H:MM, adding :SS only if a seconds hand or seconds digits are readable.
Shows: 9:15
